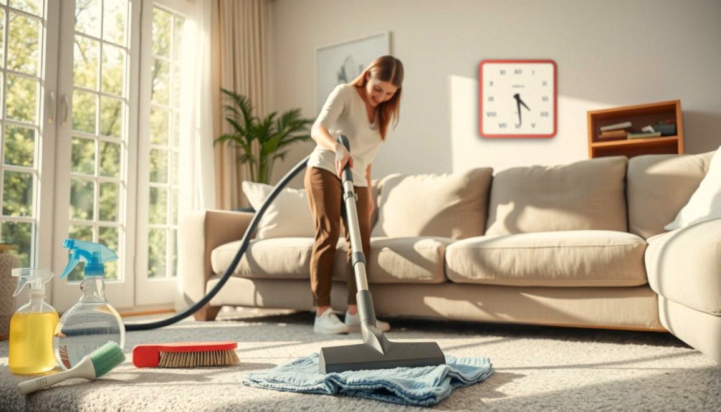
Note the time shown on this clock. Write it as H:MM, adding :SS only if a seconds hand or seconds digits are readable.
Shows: 4:29
